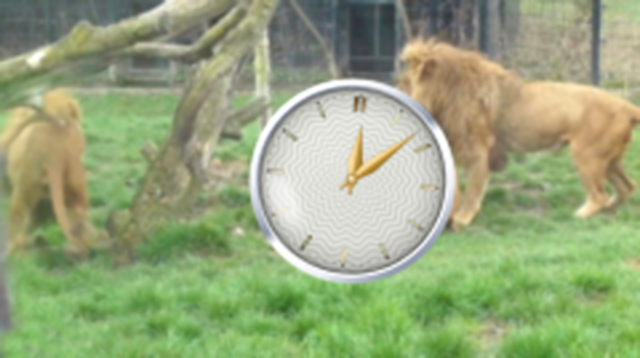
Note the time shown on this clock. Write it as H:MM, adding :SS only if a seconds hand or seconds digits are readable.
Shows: 12:08
